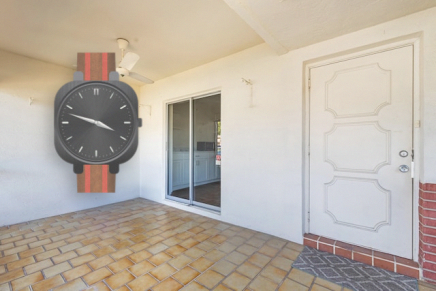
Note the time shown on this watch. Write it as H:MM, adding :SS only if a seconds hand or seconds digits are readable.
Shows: 3:48
